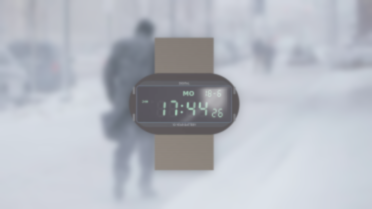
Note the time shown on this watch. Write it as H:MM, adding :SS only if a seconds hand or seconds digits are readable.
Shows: 17:44
